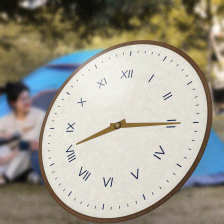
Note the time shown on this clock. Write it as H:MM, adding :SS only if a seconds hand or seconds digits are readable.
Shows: 8:15
